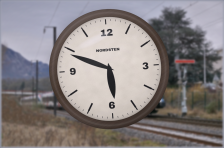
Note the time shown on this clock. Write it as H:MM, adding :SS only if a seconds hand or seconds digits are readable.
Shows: 5:49
